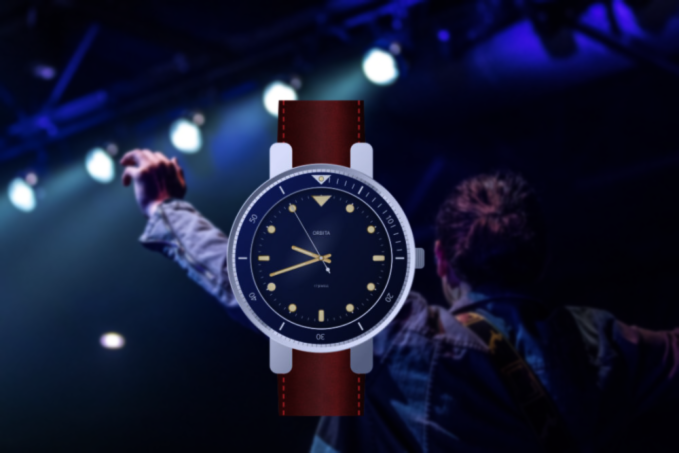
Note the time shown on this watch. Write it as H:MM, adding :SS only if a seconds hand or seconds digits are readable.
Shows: 9:41:55
